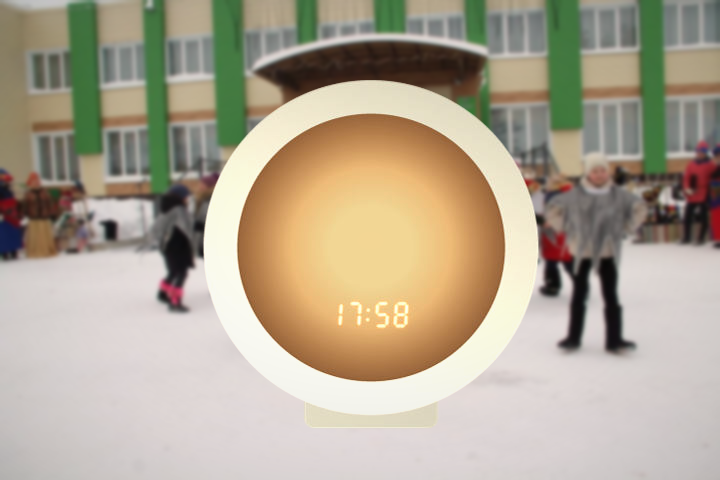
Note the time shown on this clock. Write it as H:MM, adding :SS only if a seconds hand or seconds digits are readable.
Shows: 17:58
